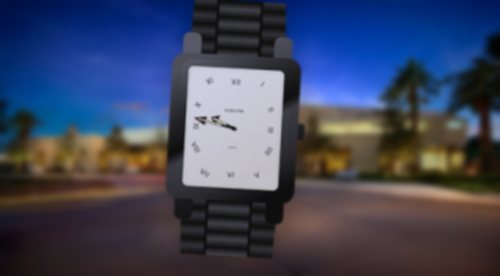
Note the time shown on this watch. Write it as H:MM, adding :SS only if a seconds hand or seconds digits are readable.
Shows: 9:47
